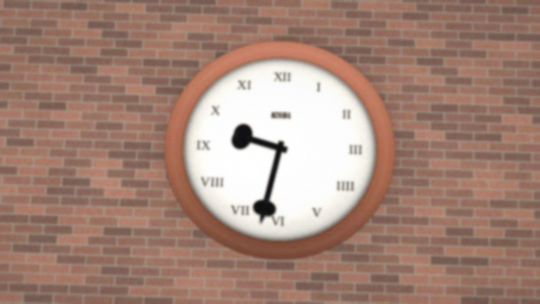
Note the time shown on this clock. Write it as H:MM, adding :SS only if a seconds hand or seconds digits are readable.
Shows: 9:32
